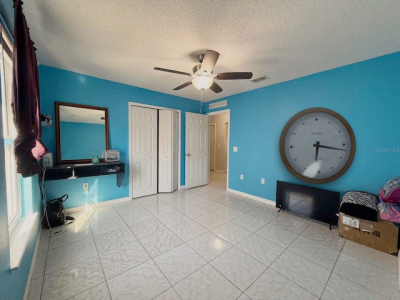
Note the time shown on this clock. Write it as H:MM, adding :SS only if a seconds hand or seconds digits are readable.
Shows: 6:17
